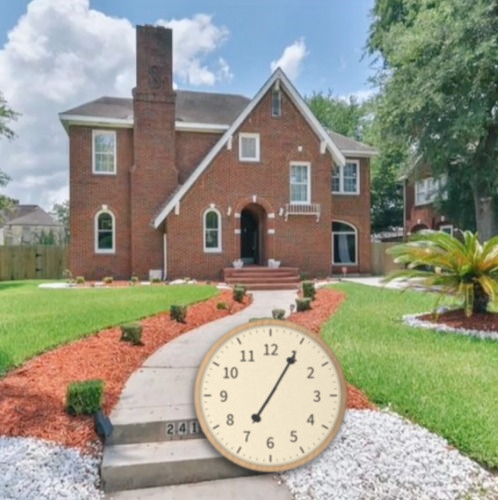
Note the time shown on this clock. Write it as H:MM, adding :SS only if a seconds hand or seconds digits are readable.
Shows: 7:05
